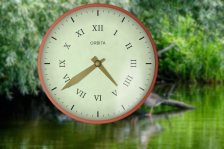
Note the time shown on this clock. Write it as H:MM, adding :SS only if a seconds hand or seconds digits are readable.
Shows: 4:39
